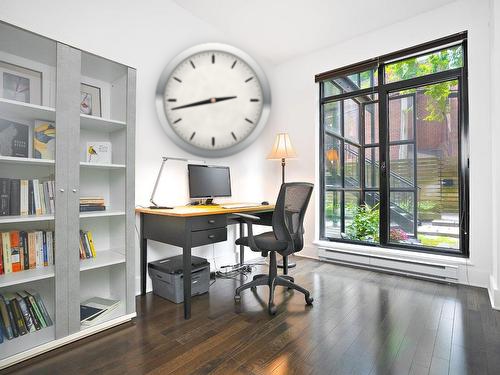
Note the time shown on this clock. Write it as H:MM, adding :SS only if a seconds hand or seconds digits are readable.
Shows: 2:43
